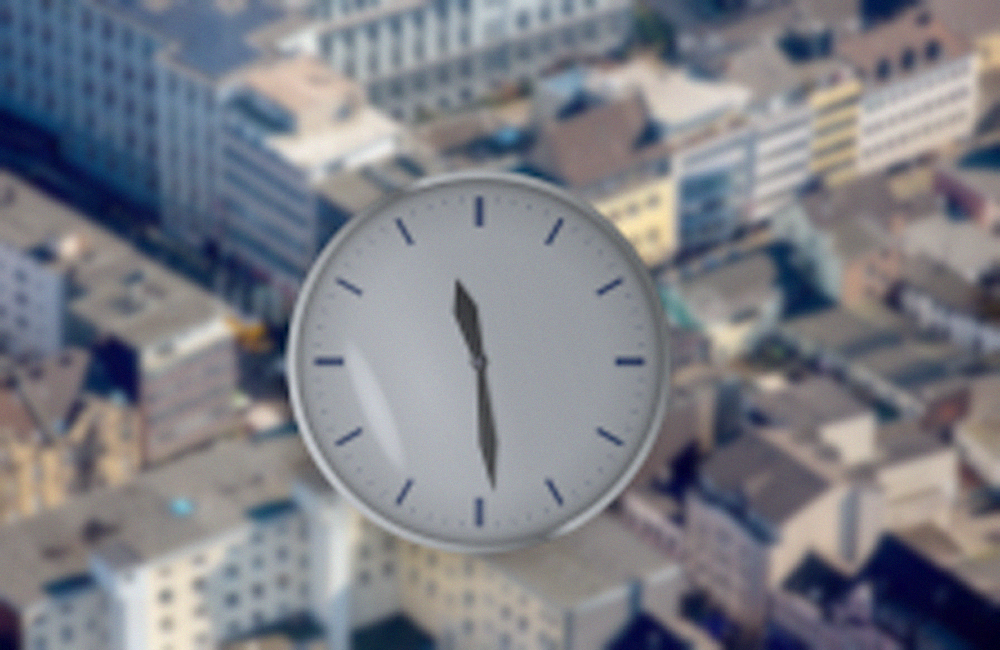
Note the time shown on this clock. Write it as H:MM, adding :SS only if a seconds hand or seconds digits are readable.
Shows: 11:29
